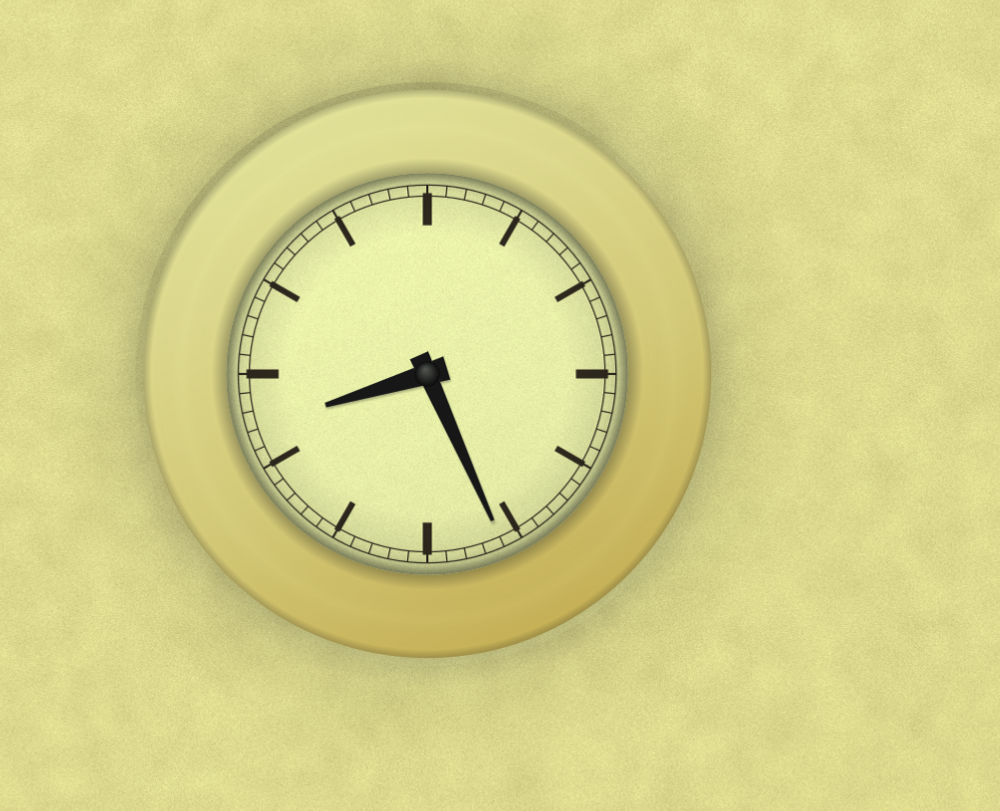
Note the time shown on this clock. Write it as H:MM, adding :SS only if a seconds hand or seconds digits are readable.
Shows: 8:26
